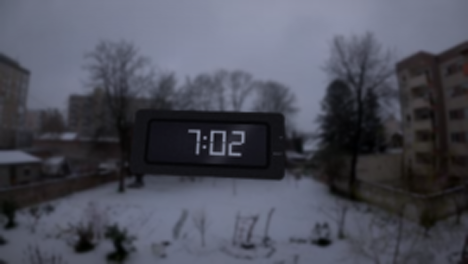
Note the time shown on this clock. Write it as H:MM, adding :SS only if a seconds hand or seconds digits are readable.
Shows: 7:02
